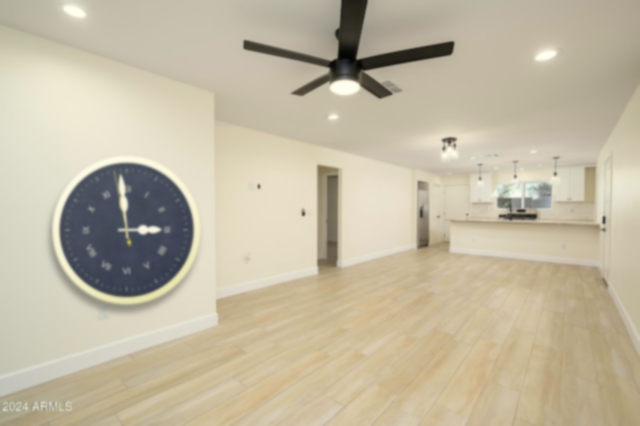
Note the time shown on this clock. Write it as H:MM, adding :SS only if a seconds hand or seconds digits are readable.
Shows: 2:58:58
